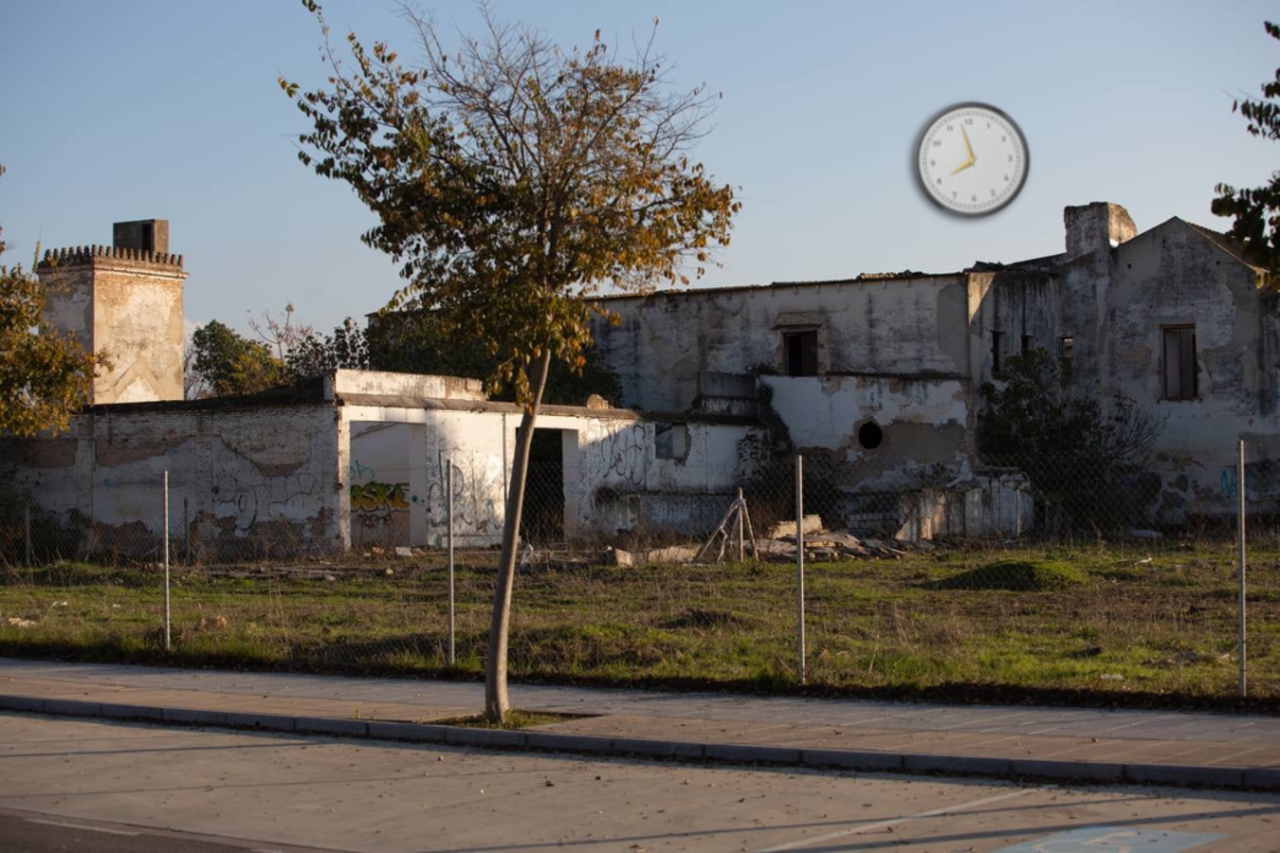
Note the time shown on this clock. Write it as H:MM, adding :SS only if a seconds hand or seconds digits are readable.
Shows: 7:58
